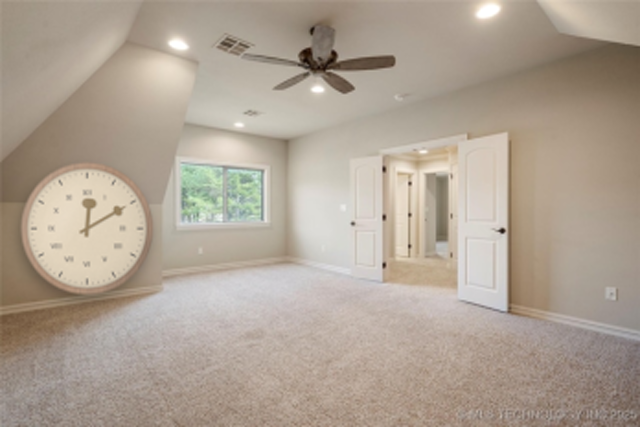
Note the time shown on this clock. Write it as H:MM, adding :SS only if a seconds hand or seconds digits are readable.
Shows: 12:10
